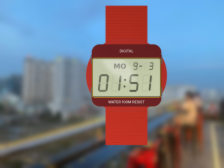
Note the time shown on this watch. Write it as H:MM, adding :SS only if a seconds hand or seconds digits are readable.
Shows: 1:51
